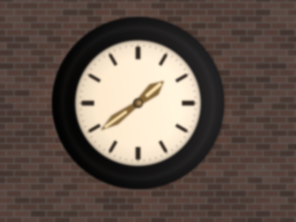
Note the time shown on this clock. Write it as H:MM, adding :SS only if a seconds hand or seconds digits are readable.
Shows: 1:39
